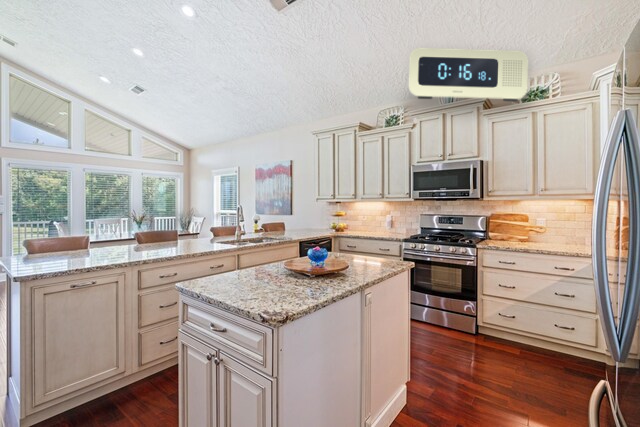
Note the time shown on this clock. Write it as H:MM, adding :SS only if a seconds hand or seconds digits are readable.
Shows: 0:16:18
